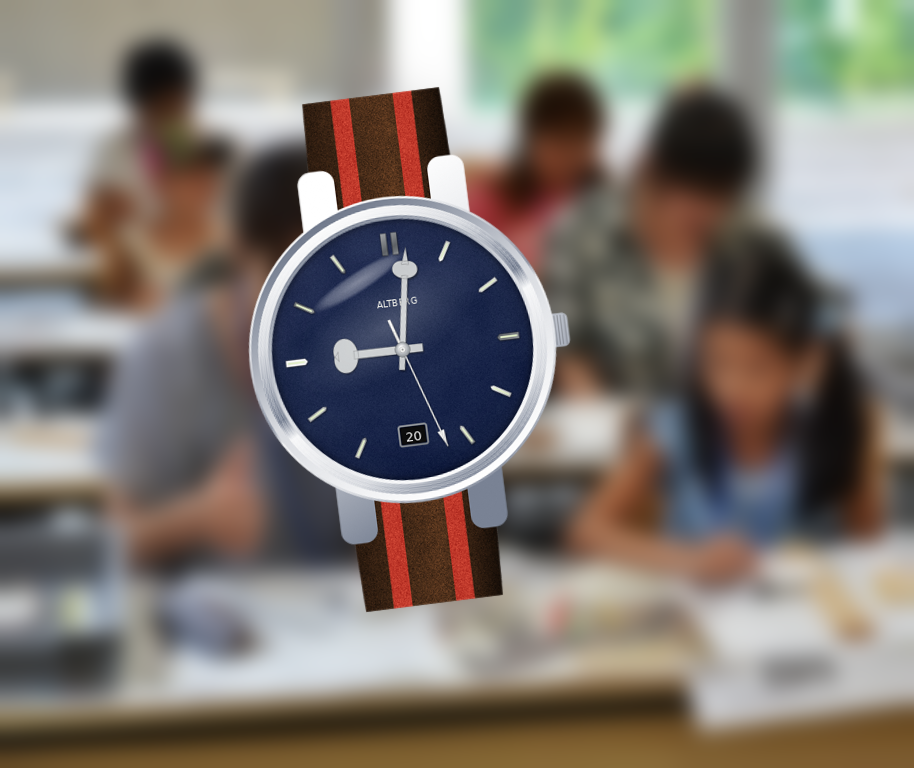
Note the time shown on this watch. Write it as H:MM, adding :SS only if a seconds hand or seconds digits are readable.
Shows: 9:01:27
